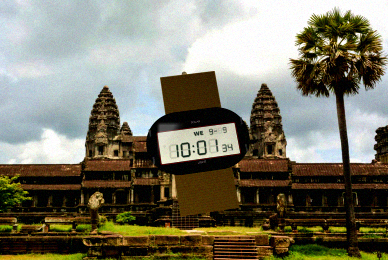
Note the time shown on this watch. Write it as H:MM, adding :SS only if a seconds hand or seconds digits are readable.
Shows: 10:01:34
